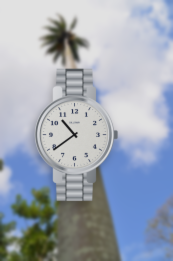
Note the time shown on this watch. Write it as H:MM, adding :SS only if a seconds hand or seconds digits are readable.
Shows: 10:39
